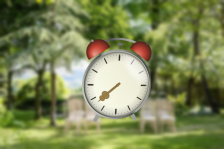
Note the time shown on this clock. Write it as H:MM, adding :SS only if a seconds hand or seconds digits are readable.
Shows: 7:38
